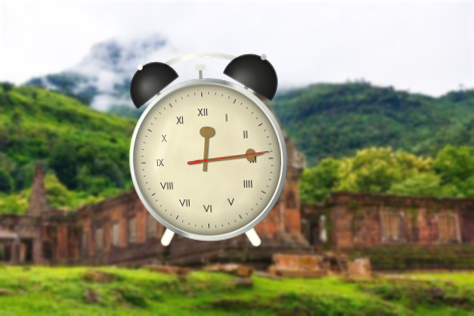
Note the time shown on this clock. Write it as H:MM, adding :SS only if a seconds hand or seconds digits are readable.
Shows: 12:14:14
